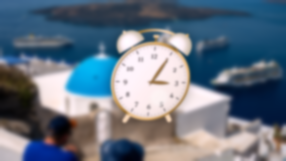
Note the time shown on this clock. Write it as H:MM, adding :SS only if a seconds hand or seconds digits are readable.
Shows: 3:05
